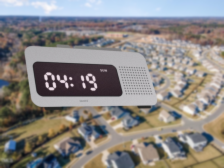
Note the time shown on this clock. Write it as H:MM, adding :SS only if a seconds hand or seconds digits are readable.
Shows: 4:19
